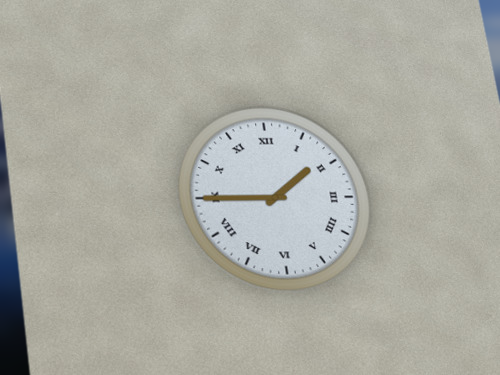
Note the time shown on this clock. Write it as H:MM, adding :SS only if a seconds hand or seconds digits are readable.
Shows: 1:45
